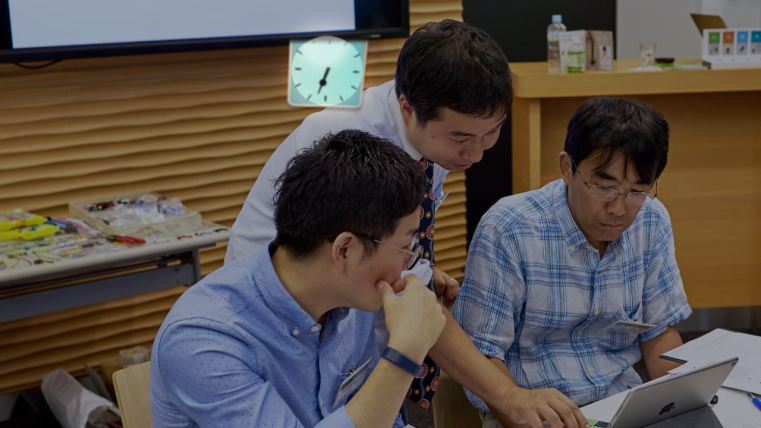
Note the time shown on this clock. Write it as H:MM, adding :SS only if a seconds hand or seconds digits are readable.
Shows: 6:33
